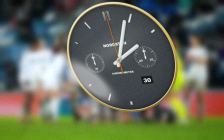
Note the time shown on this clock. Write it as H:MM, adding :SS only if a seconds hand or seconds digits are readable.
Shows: 2:04
